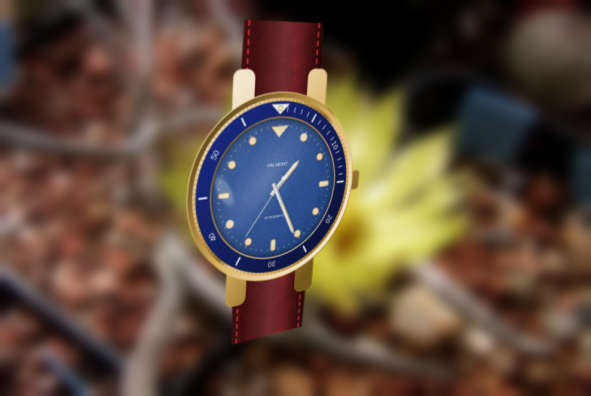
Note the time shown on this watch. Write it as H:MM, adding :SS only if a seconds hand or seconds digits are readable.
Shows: 1:25:36
